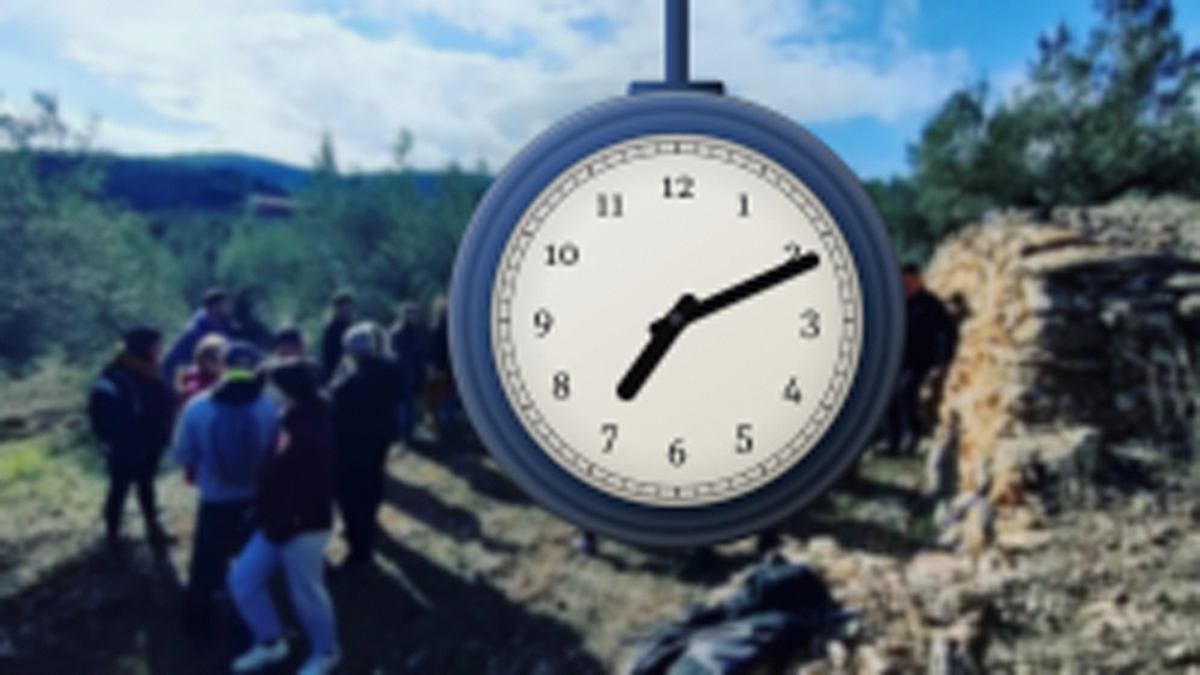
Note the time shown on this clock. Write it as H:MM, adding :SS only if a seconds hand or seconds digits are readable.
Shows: 7:11
